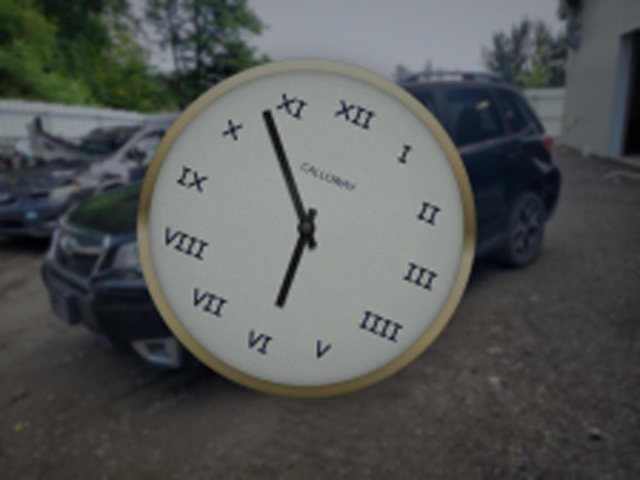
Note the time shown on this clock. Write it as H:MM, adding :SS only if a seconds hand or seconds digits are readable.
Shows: 5:53
